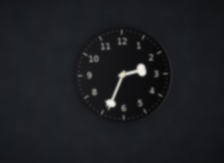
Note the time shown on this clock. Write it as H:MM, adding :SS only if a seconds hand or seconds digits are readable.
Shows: 2:34
